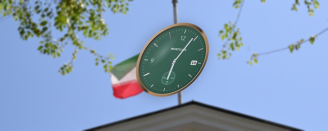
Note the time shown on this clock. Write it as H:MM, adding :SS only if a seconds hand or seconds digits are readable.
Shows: 6:04
